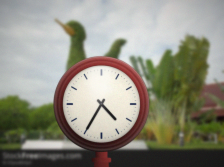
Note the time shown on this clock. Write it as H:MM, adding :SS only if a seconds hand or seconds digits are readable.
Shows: 4:35
